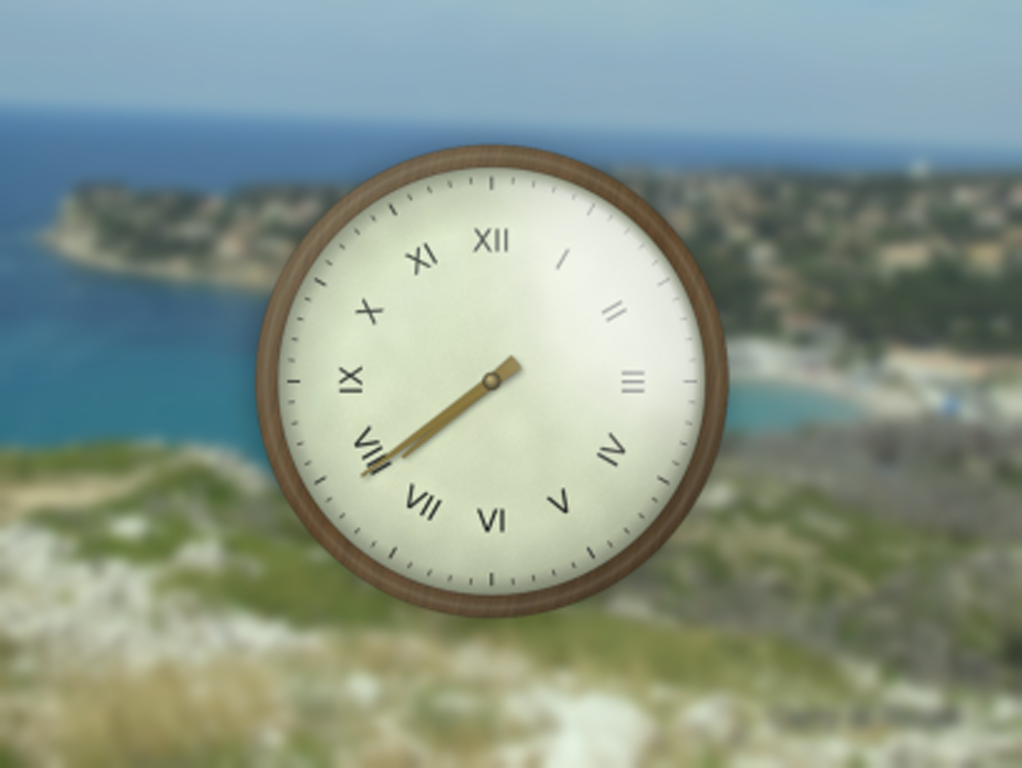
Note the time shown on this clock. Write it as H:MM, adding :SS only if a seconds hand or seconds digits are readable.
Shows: 7:39
